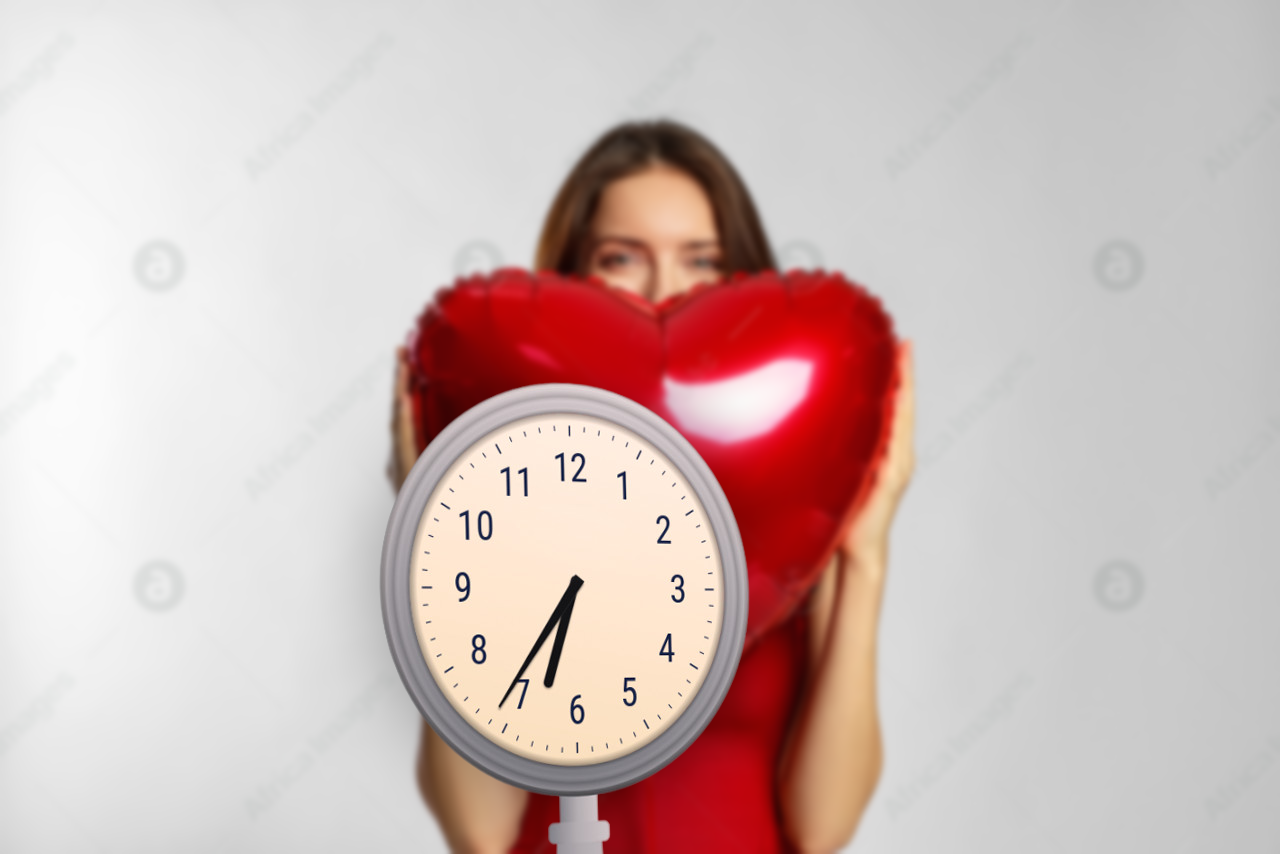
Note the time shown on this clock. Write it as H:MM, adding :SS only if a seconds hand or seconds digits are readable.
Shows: 6:36
